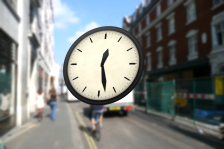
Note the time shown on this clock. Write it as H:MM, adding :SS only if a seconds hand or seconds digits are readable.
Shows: 12:28
